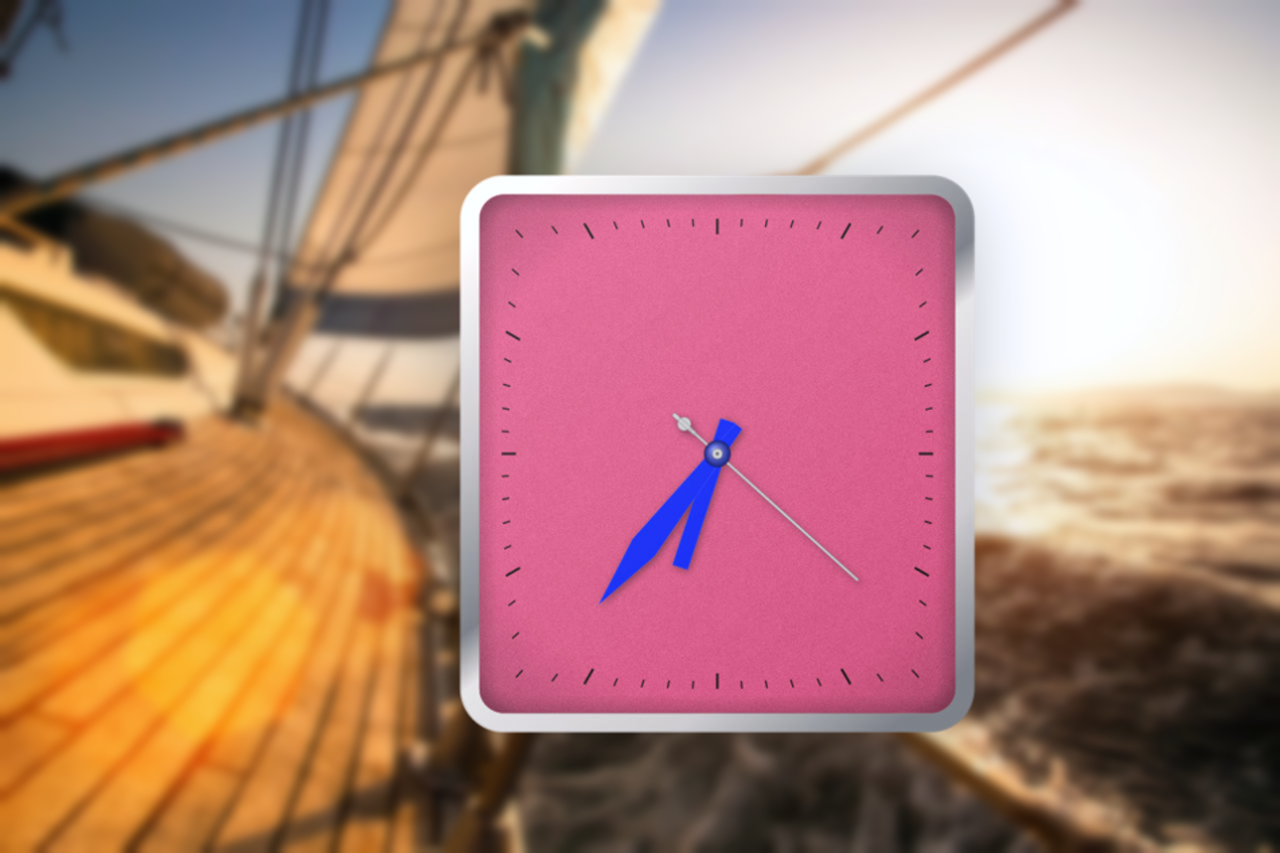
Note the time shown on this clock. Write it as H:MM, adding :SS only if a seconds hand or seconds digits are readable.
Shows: 6:36:22
